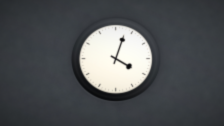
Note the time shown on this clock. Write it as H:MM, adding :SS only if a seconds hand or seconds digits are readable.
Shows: 4:03
